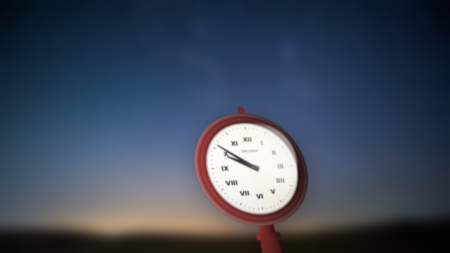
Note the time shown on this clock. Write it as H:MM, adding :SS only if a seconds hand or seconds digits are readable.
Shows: 9:51
